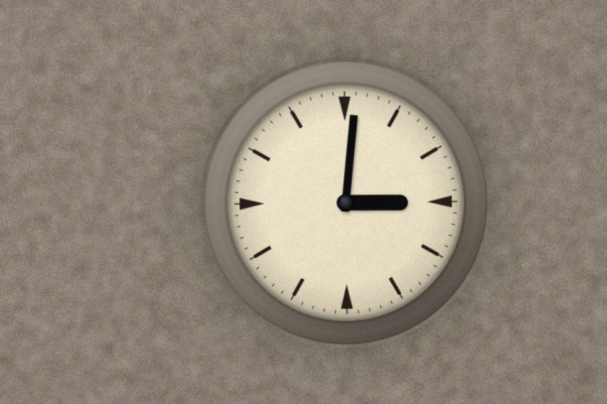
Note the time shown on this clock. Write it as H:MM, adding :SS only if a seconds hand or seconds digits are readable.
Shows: 3:01
